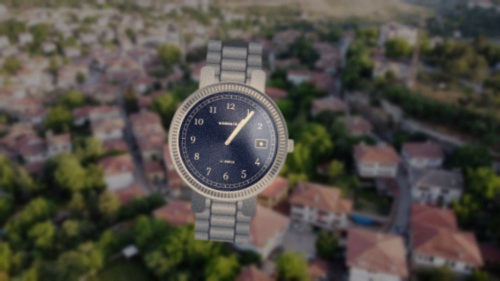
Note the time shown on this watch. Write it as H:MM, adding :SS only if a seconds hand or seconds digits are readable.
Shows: 1:06
